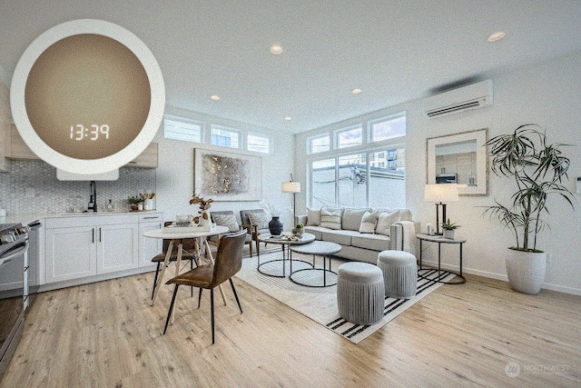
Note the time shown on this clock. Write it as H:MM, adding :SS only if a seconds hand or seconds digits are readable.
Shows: 13:39
